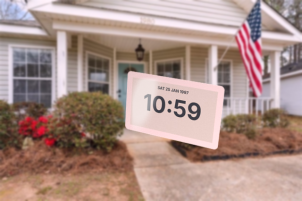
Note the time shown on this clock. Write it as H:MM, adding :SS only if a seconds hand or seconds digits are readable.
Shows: 10:59
